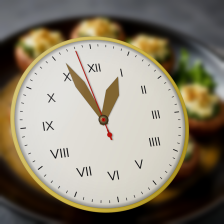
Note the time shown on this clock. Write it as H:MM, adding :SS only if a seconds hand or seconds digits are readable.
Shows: 12:55:58
